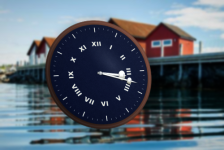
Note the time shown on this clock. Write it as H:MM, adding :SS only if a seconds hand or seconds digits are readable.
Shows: 3:18
